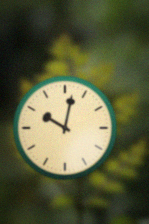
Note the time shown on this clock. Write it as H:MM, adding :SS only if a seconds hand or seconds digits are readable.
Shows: 10:02
